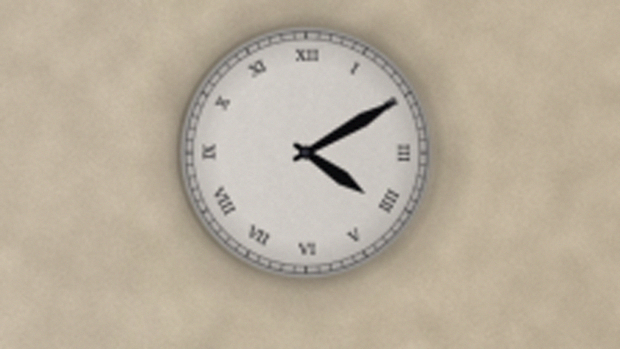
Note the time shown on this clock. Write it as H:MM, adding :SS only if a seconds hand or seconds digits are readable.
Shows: 4:10
